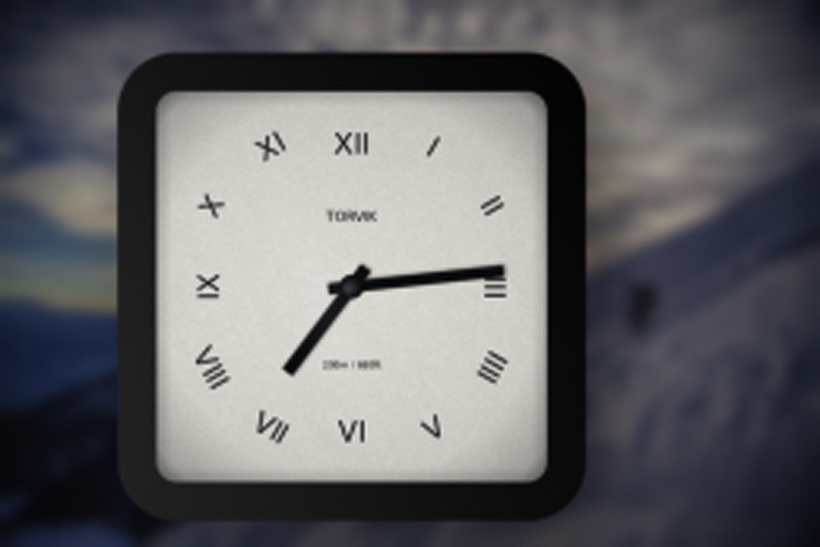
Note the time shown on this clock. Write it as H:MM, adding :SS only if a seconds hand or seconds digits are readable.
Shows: 7:14
